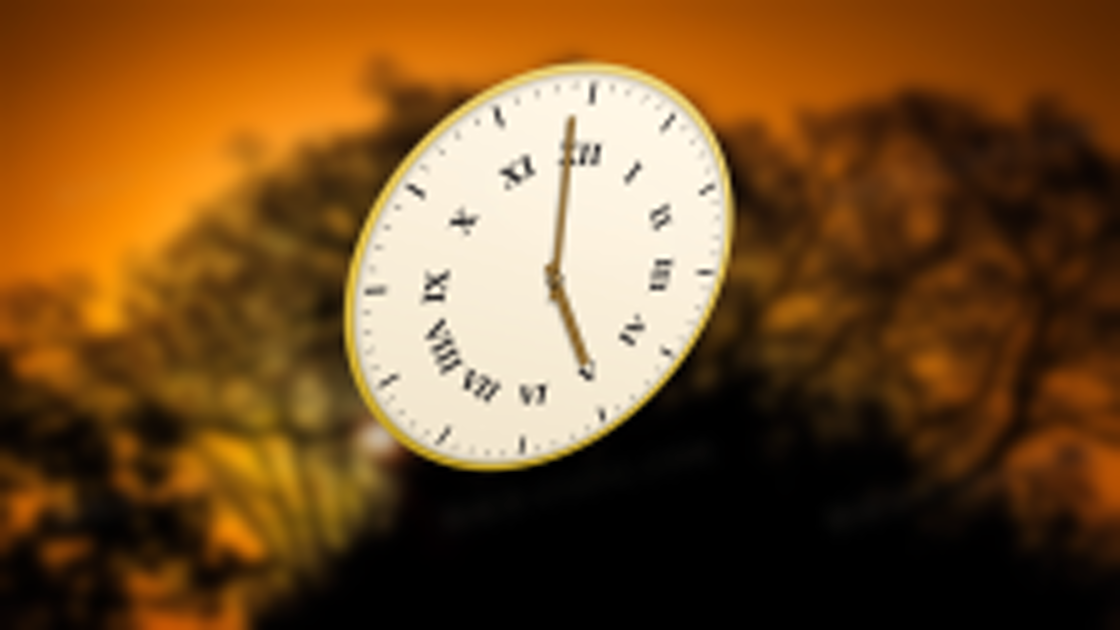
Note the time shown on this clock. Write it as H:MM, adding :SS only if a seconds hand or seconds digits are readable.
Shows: 4:59
